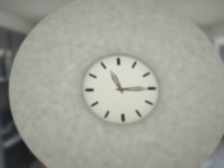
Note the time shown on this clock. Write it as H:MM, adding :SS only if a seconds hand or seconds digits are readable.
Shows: 11:15
